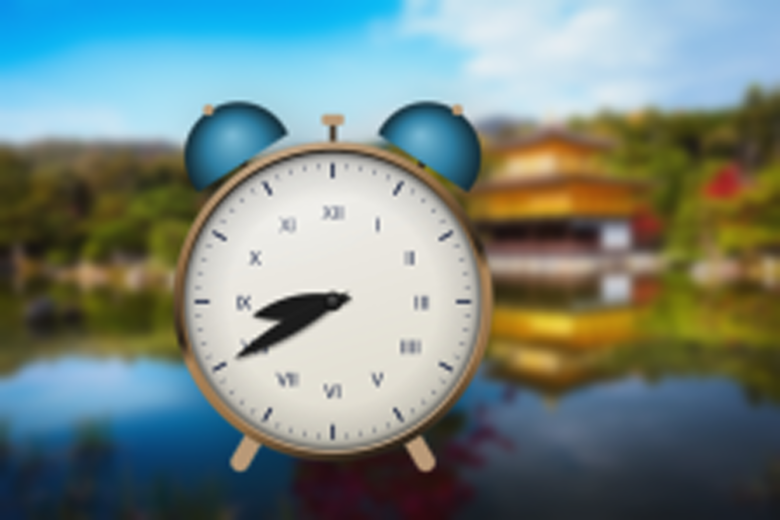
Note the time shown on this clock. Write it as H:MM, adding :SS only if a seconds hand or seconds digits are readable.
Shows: 8:40
